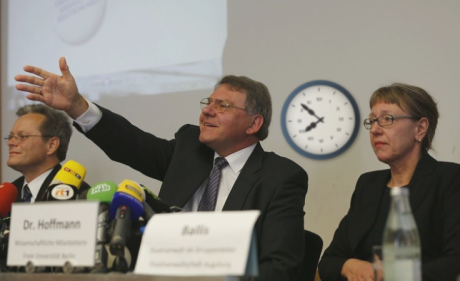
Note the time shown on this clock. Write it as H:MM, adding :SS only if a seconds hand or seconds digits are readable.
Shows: 7:52
